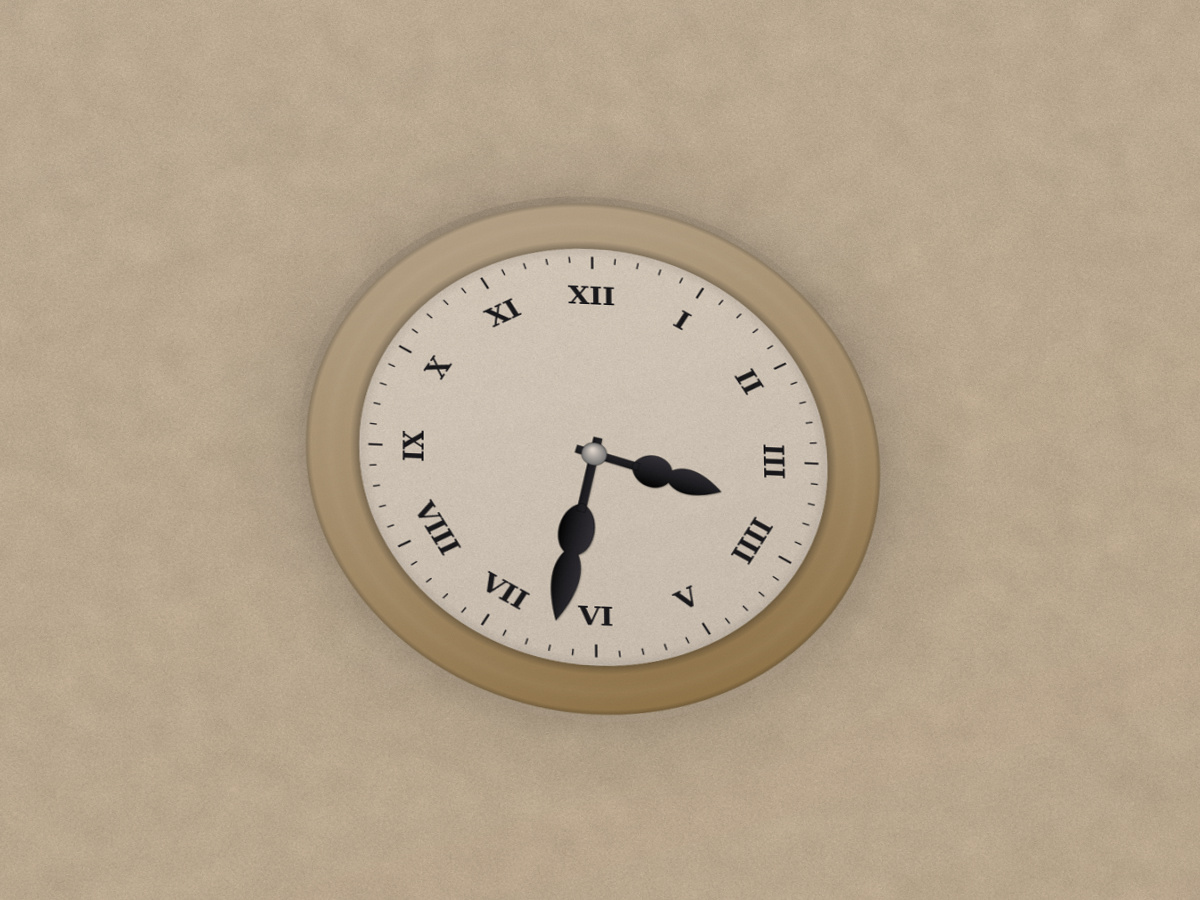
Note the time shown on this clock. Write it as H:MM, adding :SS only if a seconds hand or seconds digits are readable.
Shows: 3:32
